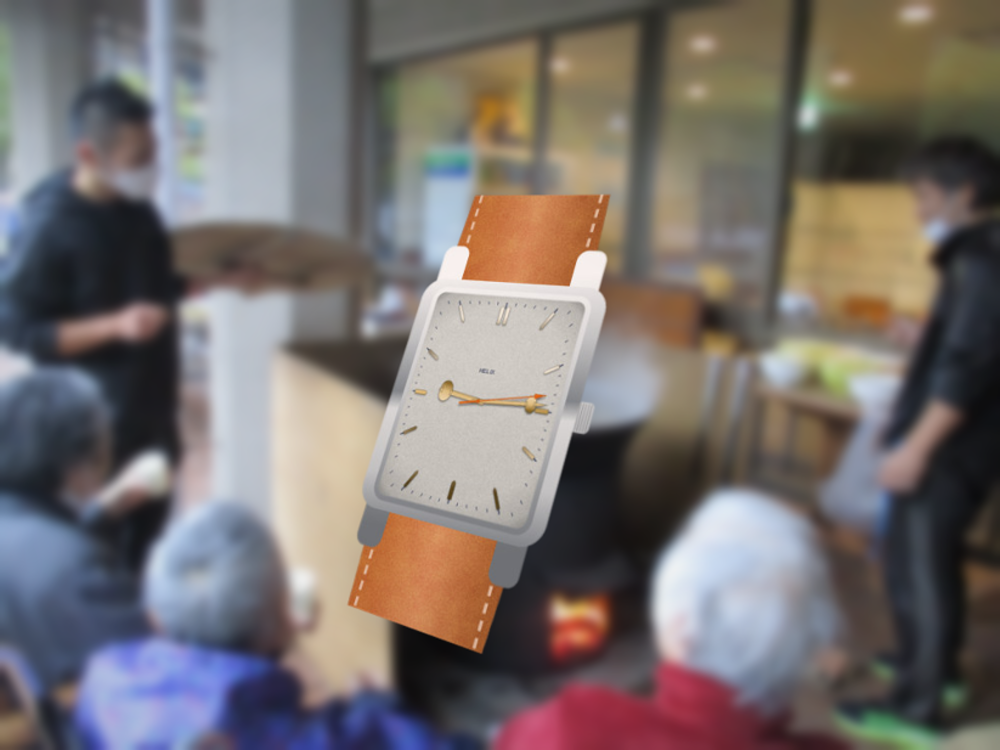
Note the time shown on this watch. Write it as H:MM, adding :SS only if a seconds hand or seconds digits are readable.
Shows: 9:14:13
